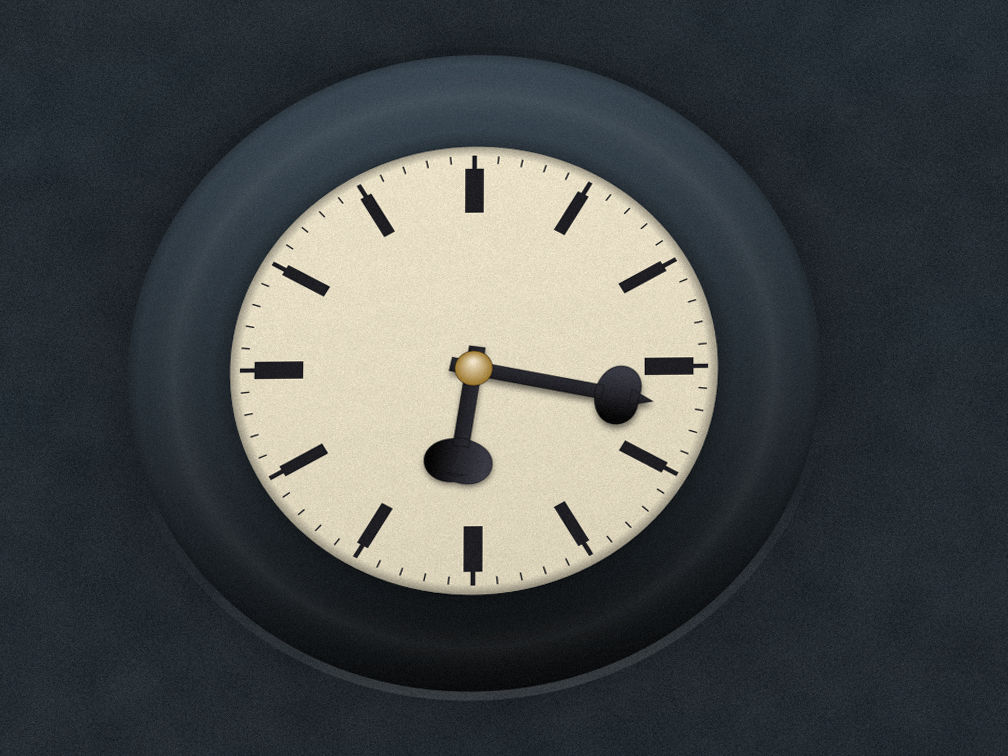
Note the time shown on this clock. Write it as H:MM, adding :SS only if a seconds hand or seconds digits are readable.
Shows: 6:17
